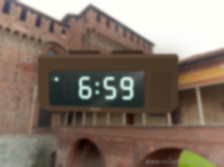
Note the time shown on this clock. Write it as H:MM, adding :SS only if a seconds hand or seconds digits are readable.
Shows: 6:59
